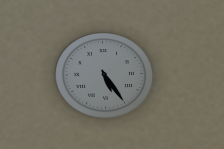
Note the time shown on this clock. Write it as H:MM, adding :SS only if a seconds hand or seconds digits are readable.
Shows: 5:25
